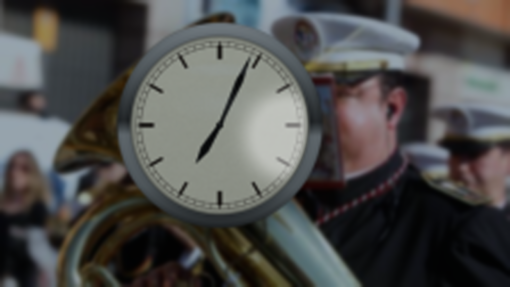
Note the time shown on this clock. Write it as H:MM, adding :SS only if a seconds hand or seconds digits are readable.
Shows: 7:04
